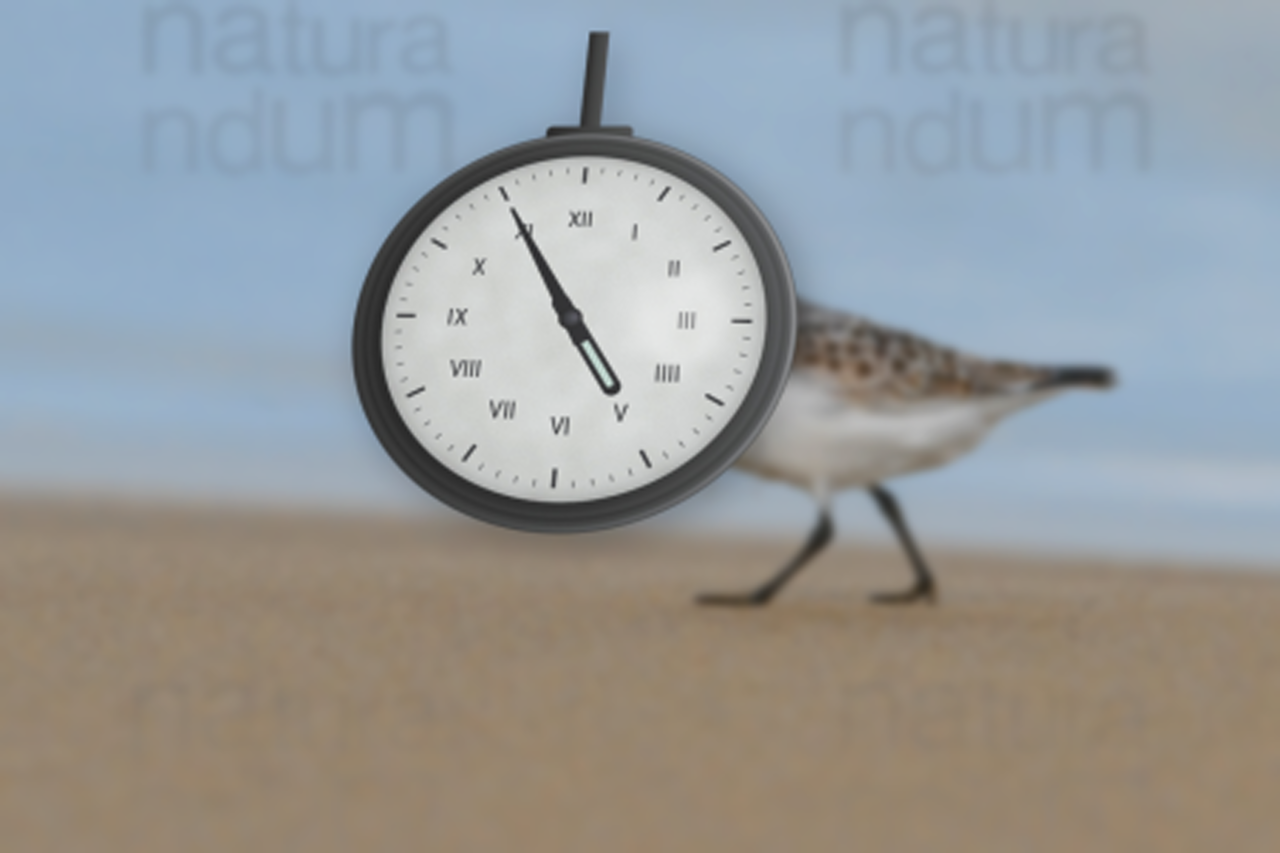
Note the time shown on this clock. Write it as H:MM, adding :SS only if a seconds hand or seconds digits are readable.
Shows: 4:55
